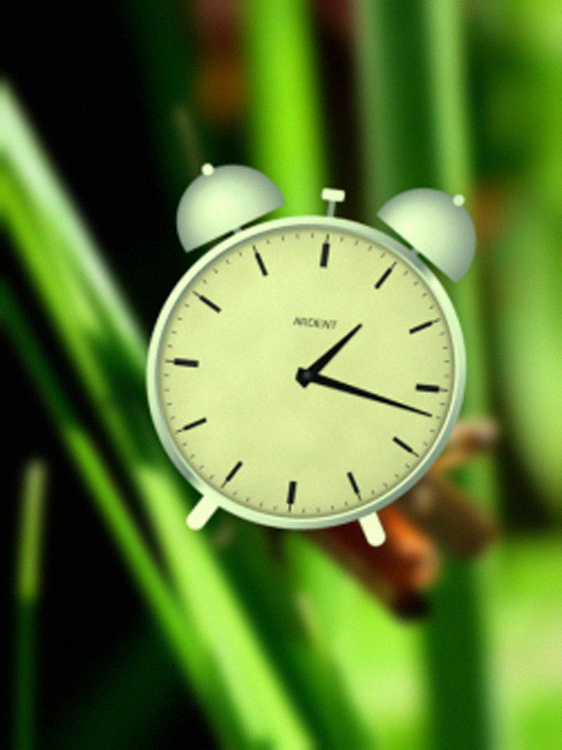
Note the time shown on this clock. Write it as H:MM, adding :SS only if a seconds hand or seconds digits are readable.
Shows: 1:17
